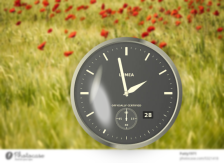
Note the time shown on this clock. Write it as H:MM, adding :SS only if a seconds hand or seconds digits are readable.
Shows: 1:58
